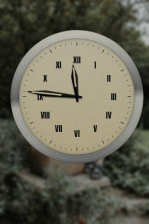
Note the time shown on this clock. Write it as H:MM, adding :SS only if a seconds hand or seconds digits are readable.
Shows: 11:46
